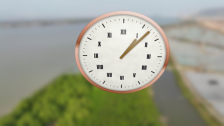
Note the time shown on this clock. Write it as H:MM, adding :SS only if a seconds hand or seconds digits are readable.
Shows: 1:07
